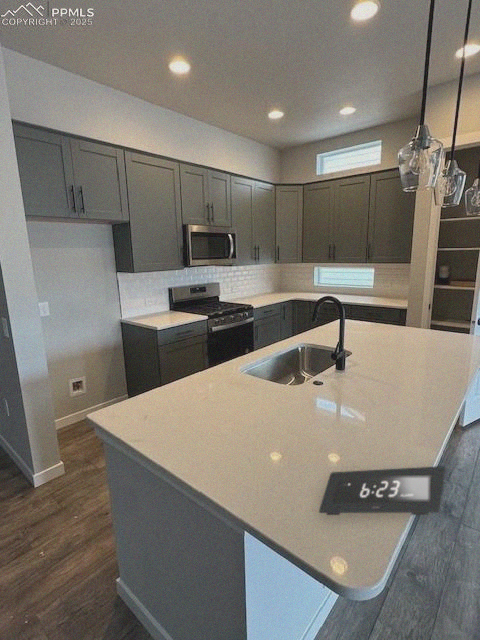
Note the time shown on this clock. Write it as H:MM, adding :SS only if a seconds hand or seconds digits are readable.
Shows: 6:23
